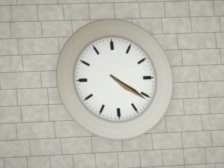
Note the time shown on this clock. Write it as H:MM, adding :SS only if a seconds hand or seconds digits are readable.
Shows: 4:21
